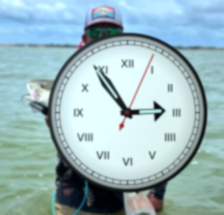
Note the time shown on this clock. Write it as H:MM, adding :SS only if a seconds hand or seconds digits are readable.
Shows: 2:54:04
